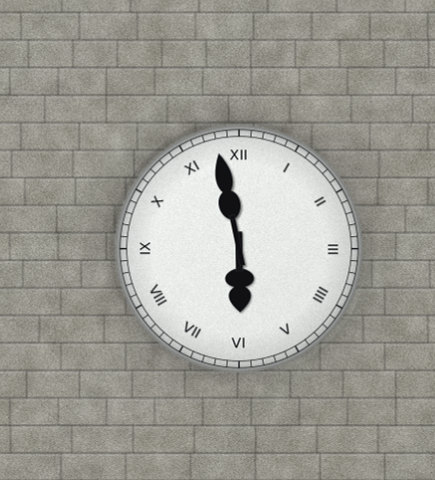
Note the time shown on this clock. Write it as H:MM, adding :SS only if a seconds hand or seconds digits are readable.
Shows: 5:58
